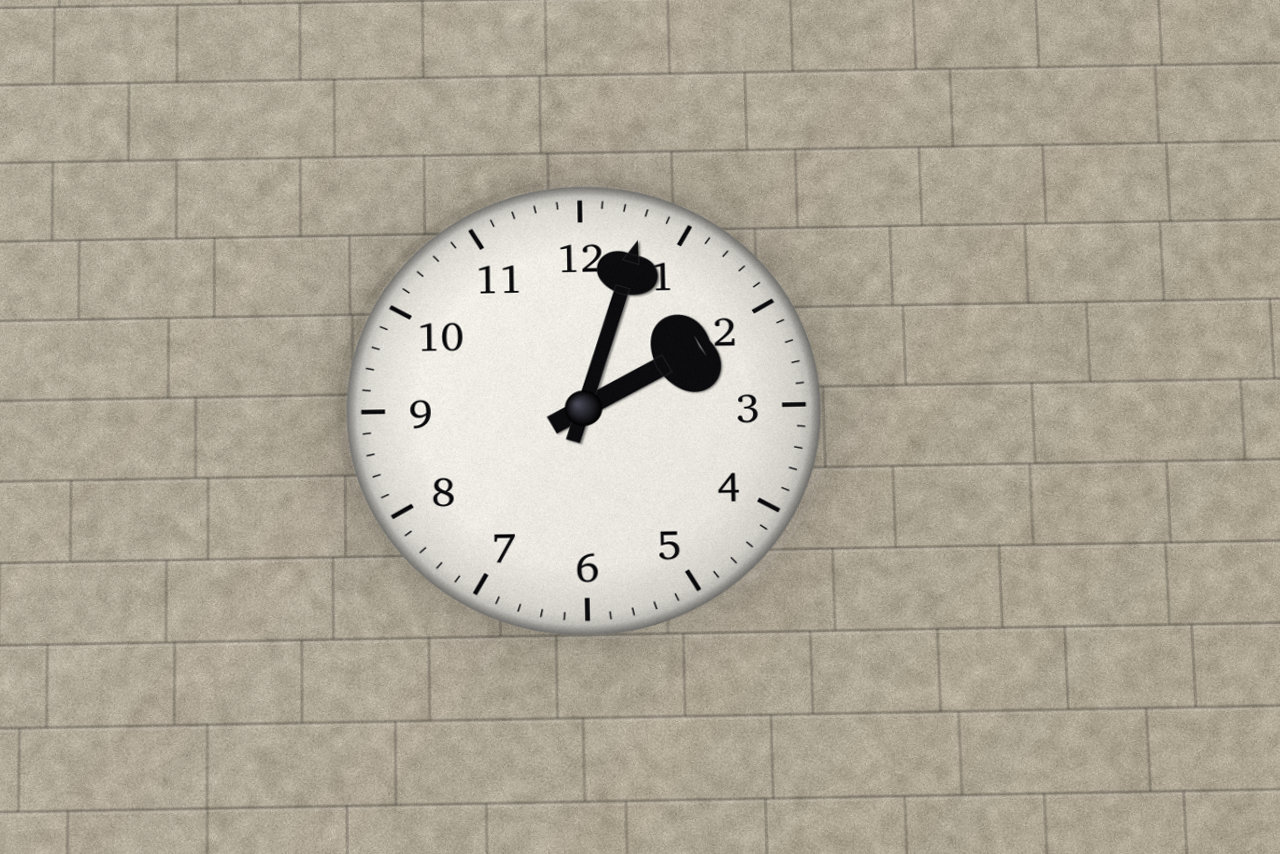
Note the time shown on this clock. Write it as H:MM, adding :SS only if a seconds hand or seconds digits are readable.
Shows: 2:03
